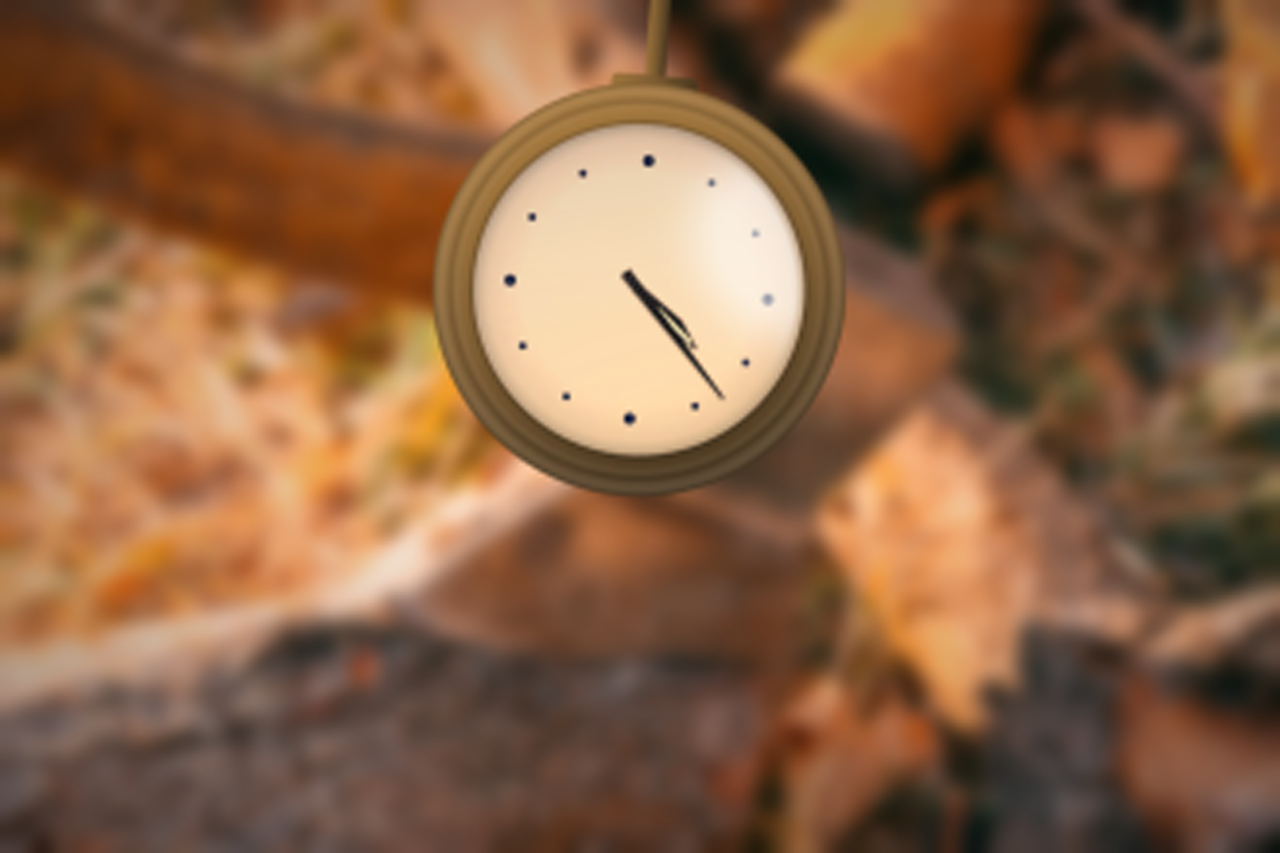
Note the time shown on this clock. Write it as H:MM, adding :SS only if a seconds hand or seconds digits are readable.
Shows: 4:23
